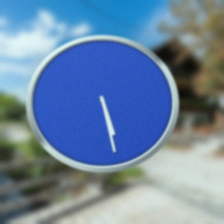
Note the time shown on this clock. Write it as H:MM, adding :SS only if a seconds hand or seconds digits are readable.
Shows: 5:28
